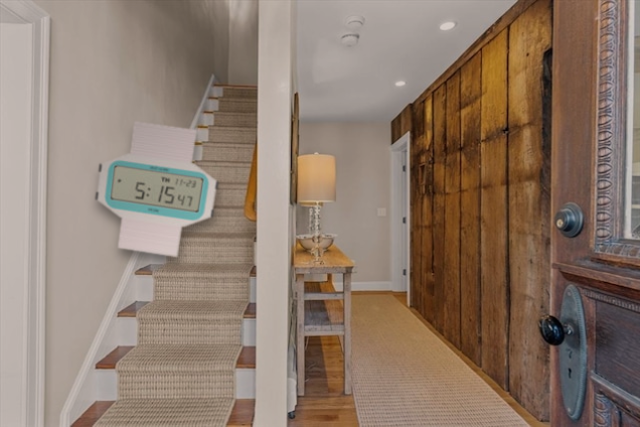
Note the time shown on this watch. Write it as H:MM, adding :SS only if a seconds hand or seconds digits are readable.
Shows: 5:15:47
